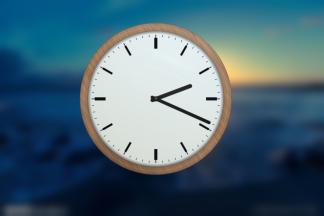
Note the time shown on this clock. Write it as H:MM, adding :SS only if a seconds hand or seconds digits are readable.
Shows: 2:19
